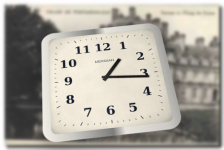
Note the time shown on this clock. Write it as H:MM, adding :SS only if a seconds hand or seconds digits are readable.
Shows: 1:16
